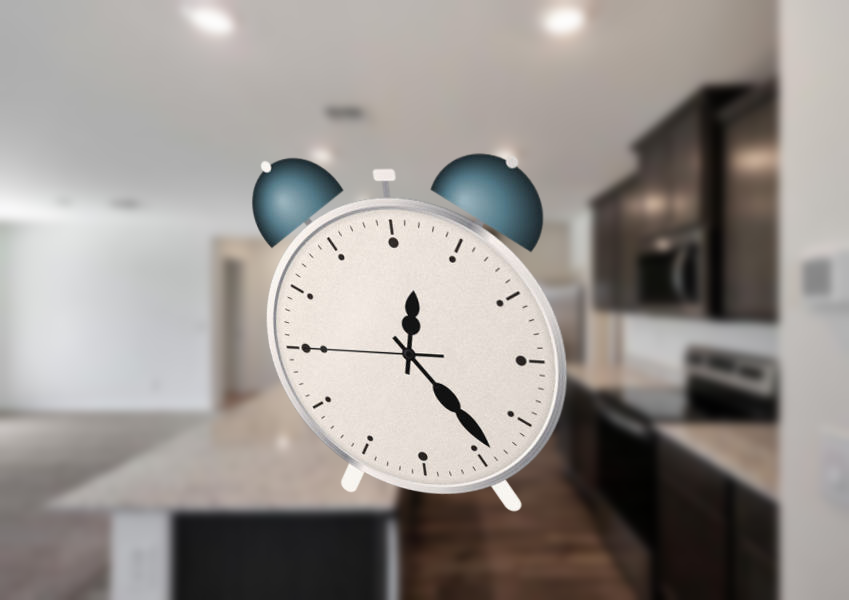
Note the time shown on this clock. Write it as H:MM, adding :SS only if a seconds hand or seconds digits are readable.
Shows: 12:23:45
